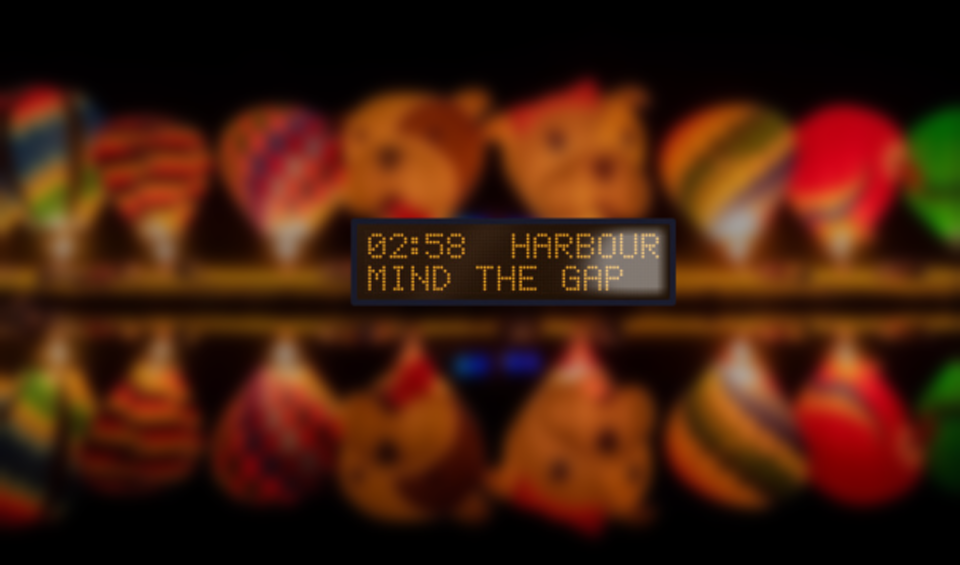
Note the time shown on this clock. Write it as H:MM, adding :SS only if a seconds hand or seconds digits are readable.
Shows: 2:58
